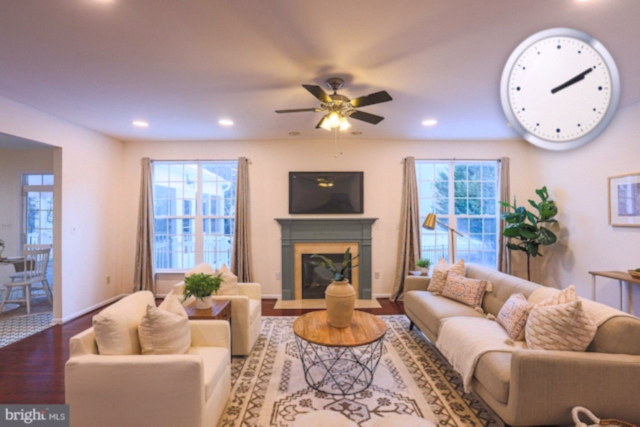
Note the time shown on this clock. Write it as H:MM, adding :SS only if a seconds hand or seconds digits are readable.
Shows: 2:10
